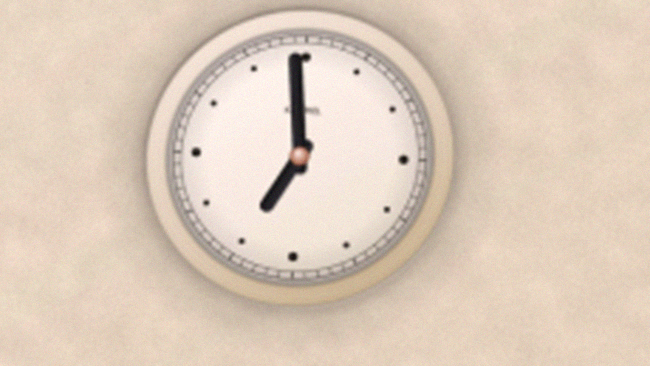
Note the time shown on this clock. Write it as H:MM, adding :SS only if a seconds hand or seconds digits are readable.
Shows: 6:59
